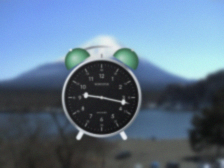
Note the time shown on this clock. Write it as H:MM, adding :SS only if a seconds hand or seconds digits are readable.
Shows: 9:17
